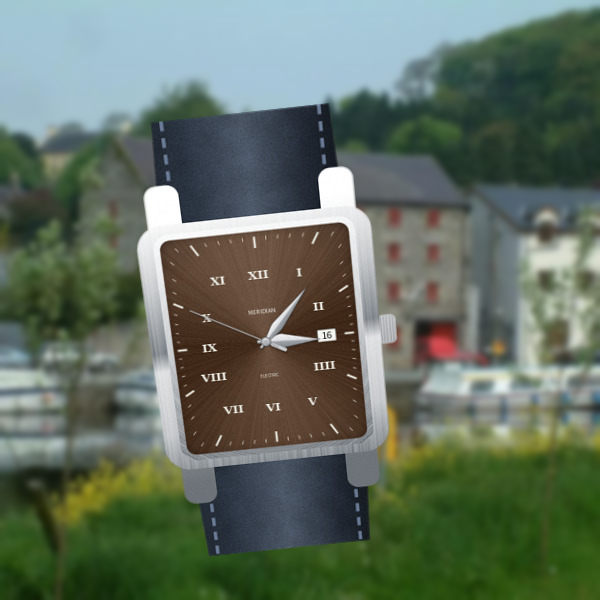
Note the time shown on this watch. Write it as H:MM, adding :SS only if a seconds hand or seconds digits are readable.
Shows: 3:06:50
